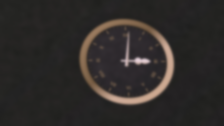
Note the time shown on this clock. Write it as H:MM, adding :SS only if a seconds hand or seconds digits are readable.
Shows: 3:01
